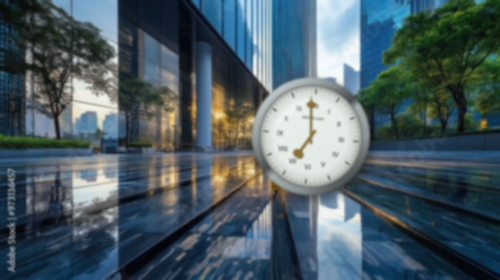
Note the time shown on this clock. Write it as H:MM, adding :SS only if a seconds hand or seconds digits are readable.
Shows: 6:59
